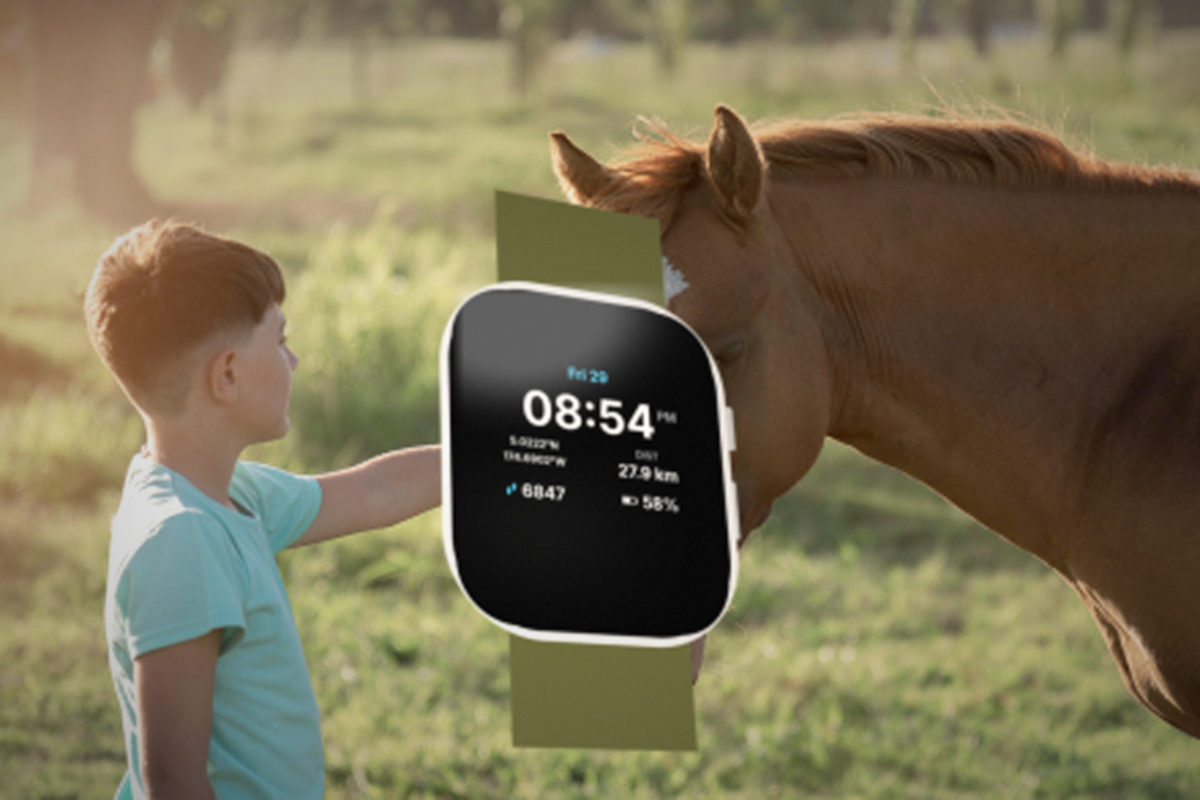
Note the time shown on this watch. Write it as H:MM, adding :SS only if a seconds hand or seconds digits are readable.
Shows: 8:54
